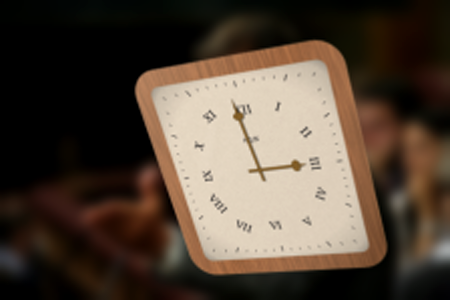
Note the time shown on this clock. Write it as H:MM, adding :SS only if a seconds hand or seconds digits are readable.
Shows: 2:59
